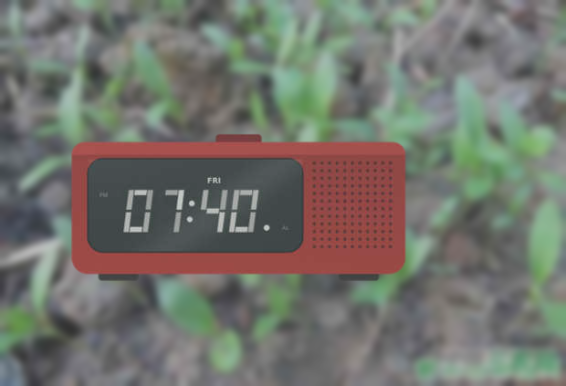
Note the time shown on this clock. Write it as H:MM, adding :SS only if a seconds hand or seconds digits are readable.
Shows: 7:40
